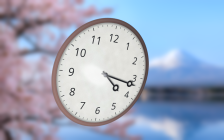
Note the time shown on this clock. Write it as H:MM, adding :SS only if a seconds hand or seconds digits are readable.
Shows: 4:17
